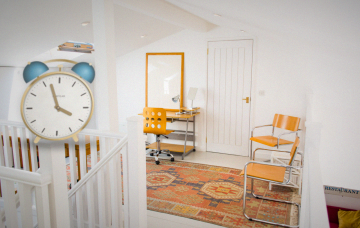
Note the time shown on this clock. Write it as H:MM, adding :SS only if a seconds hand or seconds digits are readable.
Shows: 3:57
